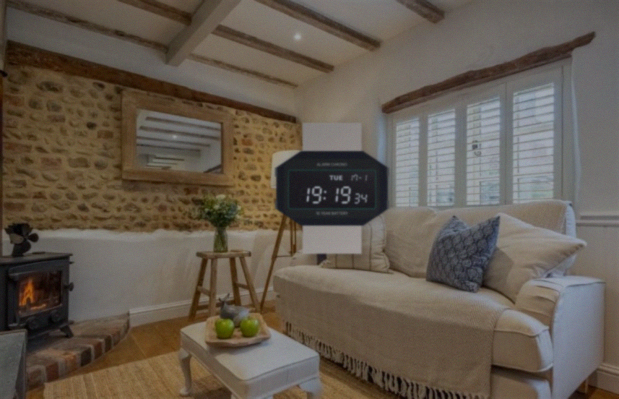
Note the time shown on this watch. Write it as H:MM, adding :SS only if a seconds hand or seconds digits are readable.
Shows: 19:19:34
